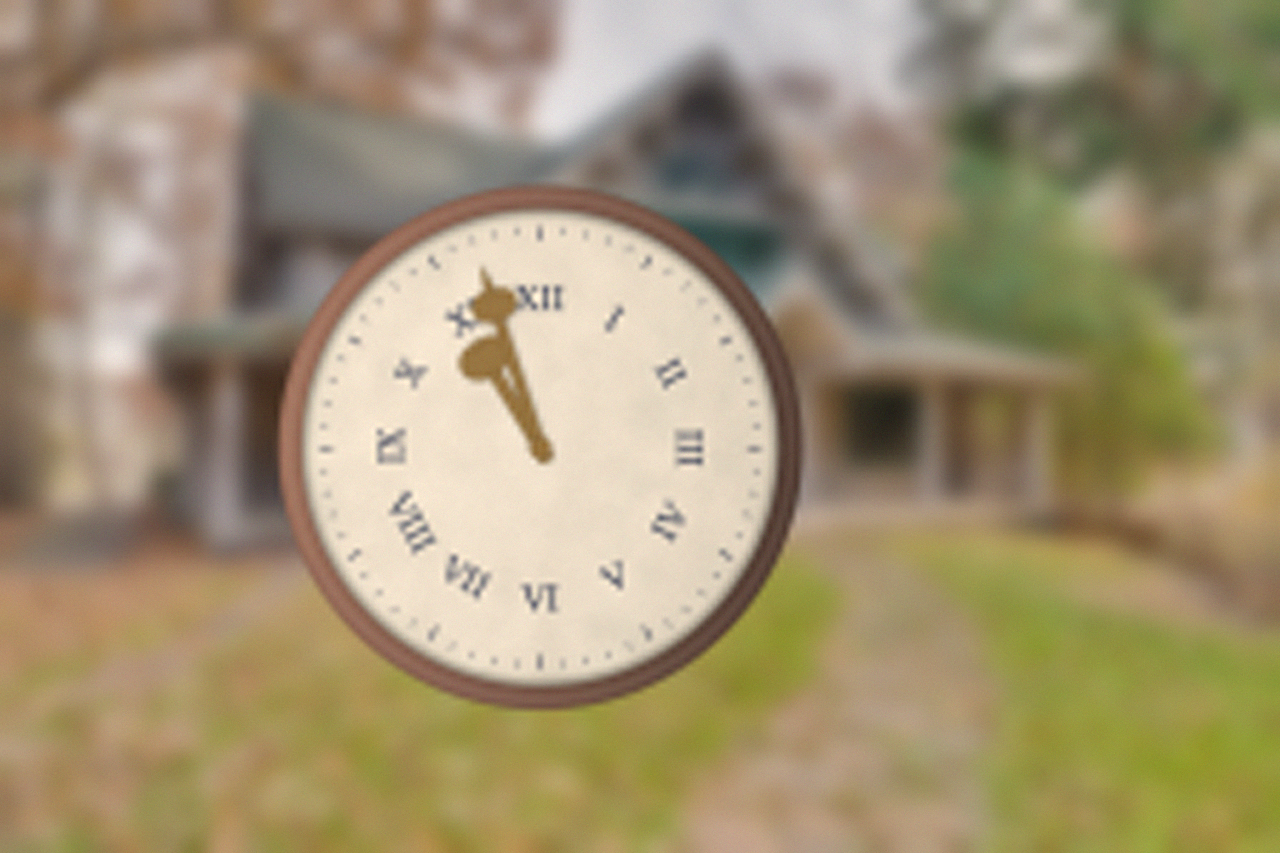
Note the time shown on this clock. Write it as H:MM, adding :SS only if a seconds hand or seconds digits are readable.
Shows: 10:57
